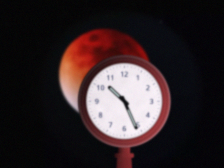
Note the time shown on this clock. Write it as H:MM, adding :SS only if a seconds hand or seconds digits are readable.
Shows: 10:26
